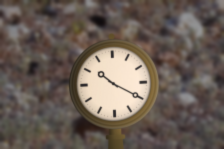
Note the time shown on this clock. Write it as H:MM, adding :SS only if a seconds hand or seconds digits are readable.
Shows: 10:20
